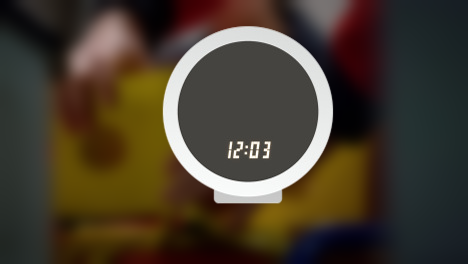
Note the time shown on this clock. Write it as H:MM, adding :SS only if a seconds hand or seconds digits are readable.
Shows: 12:03
